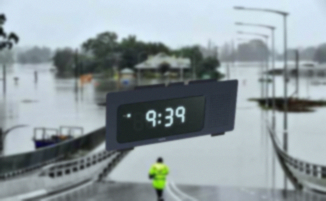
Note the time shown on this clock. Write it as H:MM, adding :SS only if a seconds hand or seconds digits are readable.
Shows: 9:39
